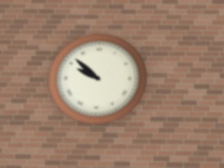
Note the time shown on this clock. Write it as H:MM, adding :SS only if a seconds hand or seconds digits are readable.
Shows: 9:52
